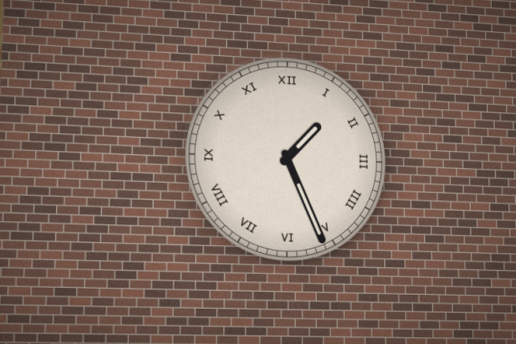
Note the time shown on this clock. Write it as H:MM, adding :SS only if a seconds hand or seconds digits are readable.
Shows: 1:26
